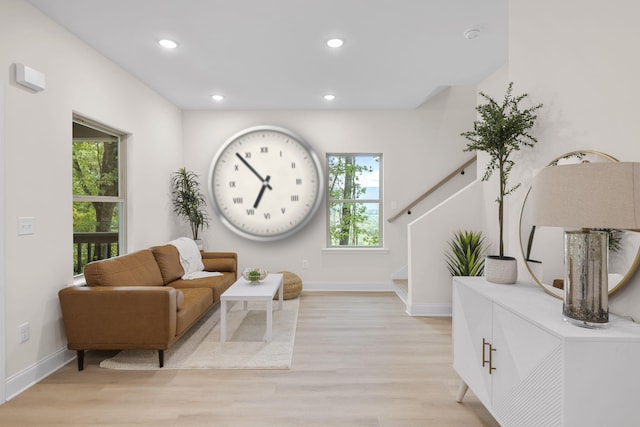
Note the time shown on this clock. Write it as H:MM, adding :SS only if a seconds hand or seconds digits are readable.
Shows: 6:53
